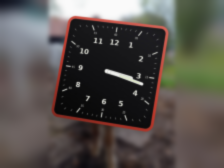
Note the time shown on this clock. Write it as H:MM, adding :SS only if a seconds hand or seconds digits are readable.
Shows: 3:17
